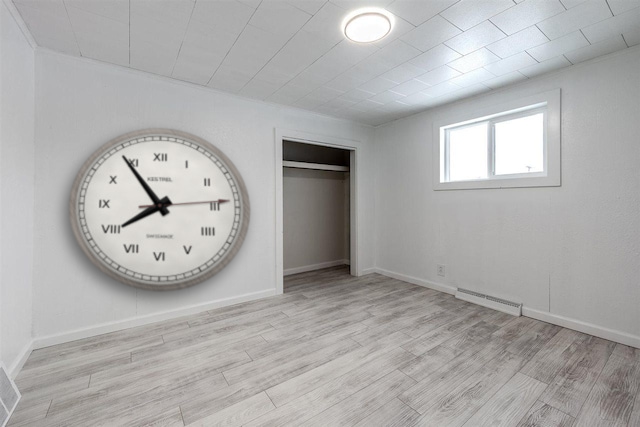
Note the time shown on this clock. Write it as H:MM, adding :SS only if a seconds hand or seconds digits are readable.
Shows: 7:54:14
